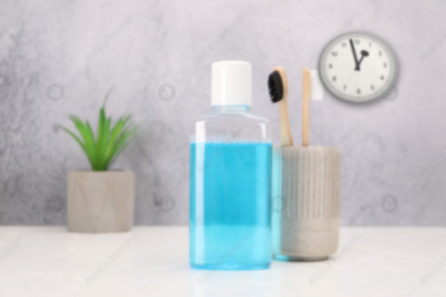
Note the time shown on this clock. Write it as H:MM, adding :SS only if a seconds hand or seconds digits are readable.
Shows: 12:58
